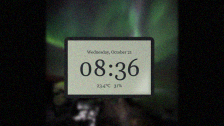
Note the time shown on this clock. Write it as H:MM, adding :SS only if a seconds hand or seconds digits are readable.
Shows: 8:36
